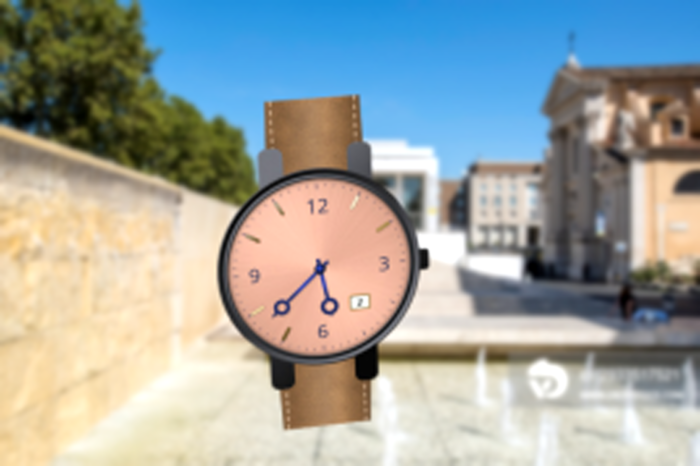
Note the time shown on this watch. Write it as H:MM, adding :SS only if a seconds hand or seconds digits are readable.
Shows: 5:38
